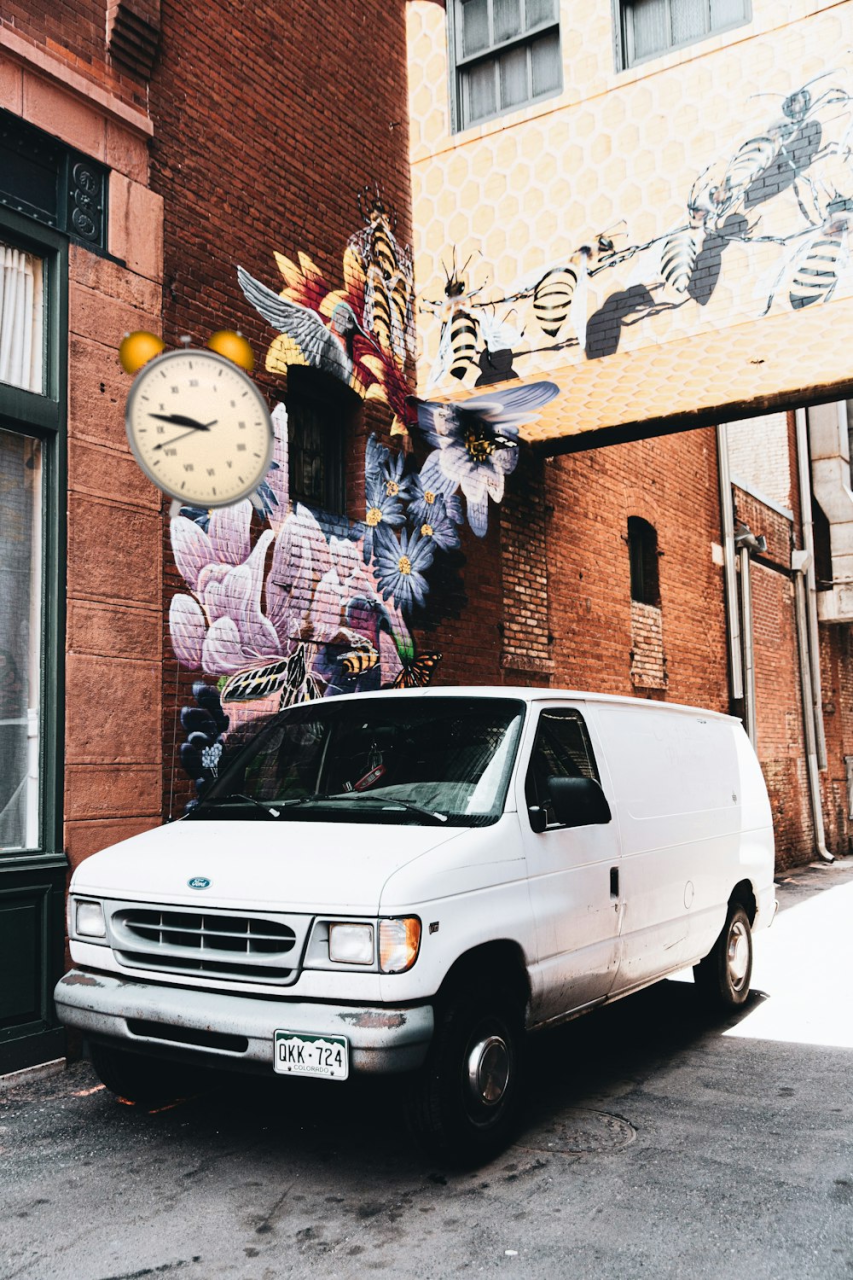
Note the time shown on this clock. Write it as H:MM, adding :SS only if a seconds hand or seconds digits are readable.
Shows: 9:47:42
